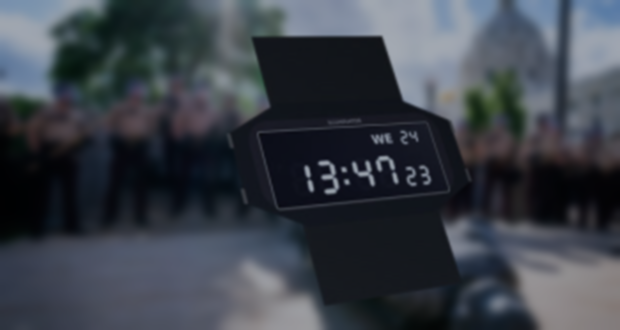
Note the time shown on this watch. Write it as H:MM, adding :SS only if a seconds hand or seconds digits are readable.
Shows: 13:47:23
